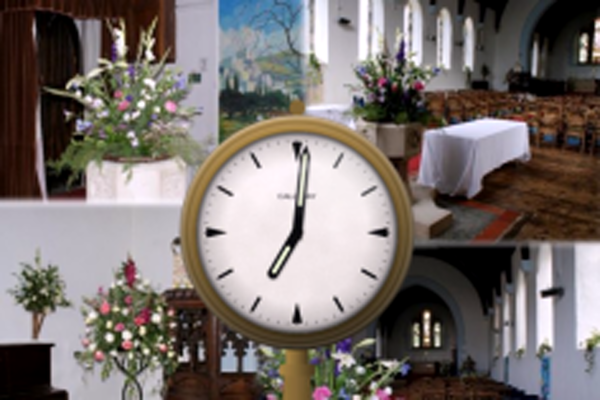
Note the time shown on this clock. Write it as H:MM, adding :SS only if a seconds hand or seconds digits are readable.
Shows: 7:01
